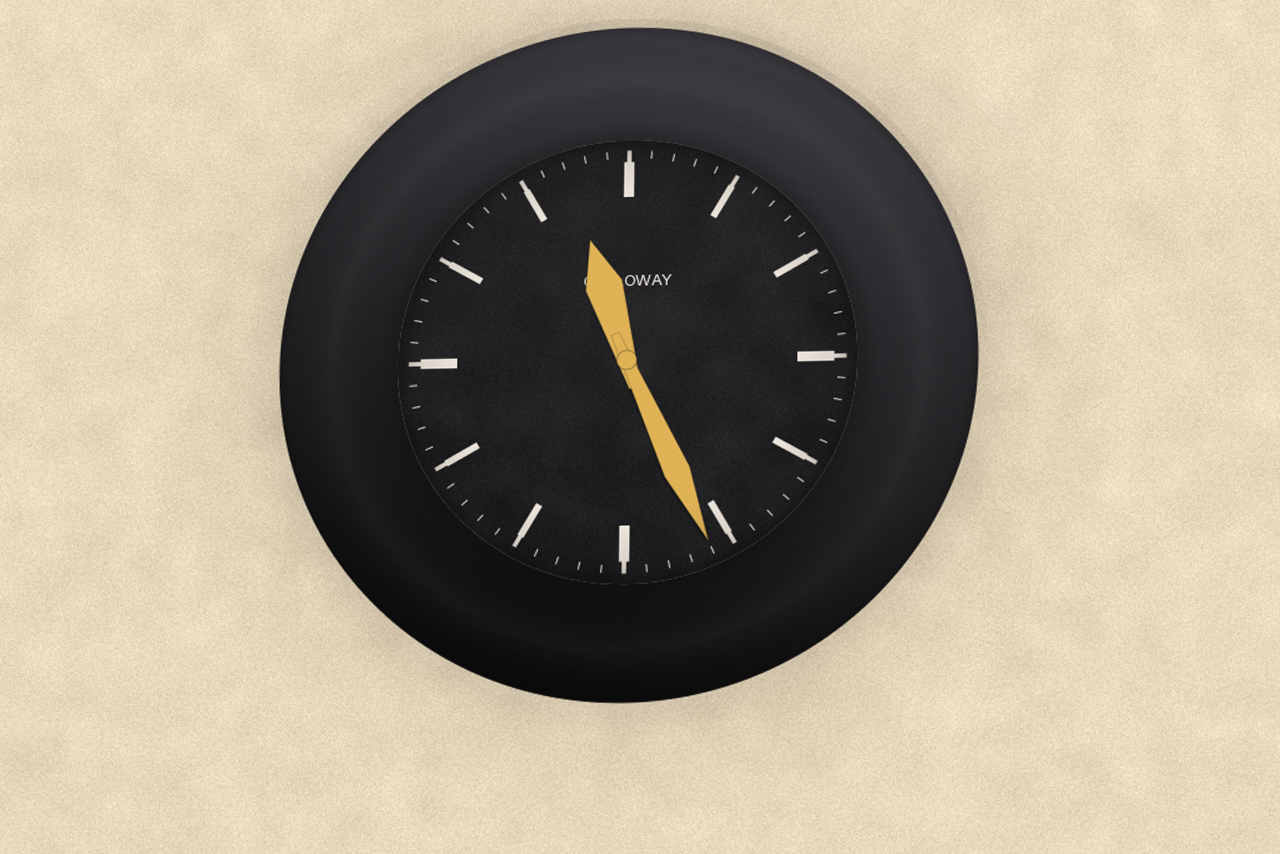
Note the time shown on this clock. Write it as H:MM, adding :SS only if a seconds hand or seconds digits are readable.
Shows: 11:26
